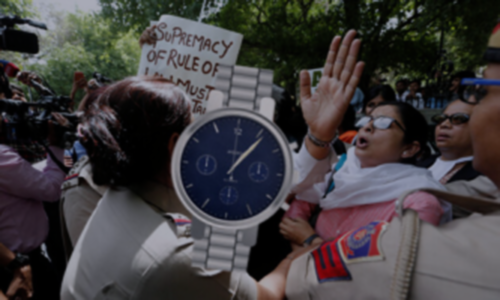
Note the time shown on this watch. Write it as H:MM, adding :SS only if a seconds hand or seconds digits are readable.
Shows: 1:06
